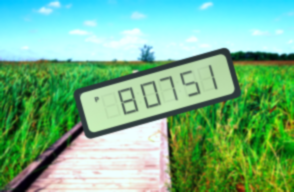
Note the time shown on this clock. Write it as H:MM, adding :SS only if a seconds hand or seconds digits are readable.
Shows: 8:07:51
